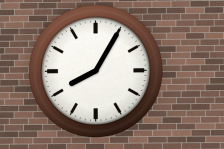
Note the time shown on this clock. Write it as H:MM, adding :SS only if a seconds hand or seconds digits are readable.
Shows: 8:05
